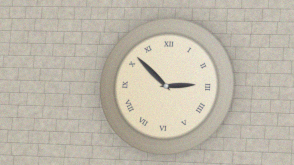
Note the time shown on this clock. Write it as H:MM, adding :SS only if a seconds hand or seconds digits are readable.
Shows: 2:52
